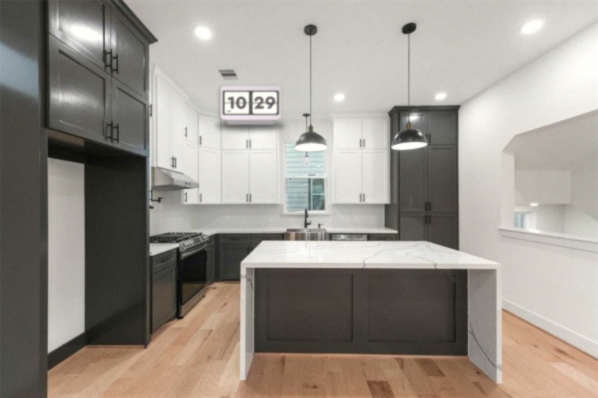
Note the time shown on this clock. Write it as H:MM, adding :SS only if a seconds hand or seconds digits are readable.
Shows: 10:29
